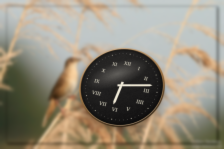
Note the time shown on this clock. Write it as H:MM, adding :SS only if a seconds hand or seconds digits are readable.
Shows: 6:13
